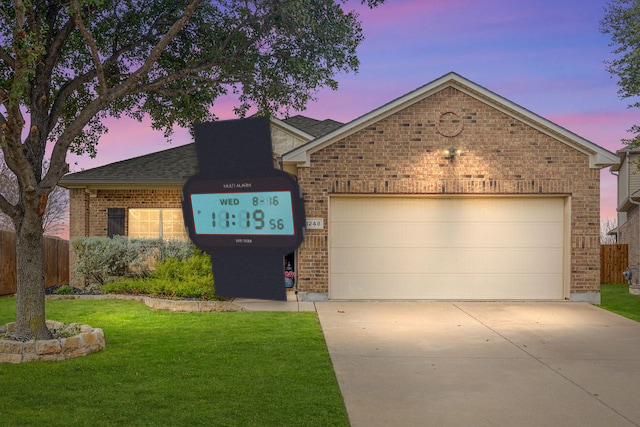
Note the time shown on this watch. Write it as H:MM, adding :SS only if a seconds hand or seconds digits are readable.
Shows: 11:19:56
